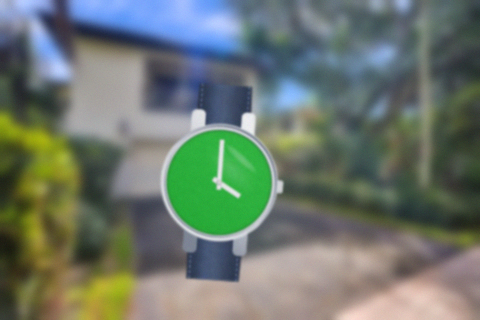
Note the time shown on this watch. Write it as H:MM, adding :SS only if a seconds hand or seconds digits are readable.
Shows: 4:00
